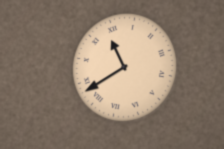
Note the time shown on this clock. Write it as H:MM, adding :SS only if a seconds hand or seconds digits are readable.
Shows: 11:43
